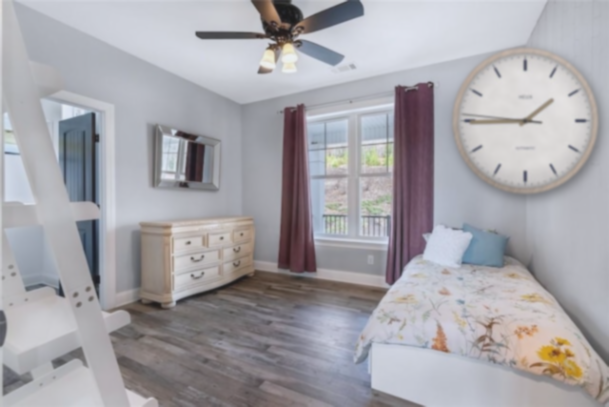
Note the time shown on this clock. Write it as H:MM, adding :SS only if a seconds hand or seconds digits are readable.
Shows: 1:44:46
